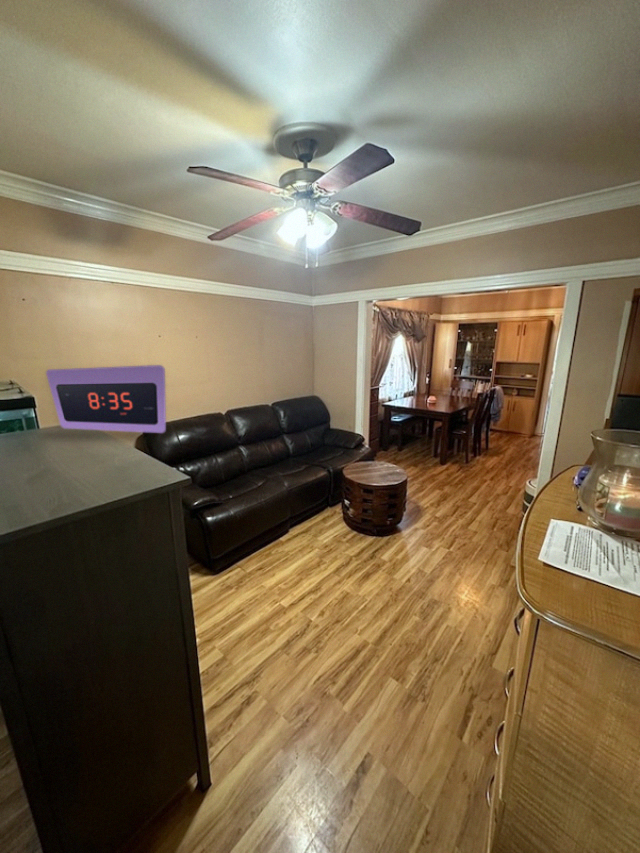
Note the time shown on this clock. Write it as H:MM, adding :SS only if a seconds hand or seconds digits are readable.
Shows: 8:35
